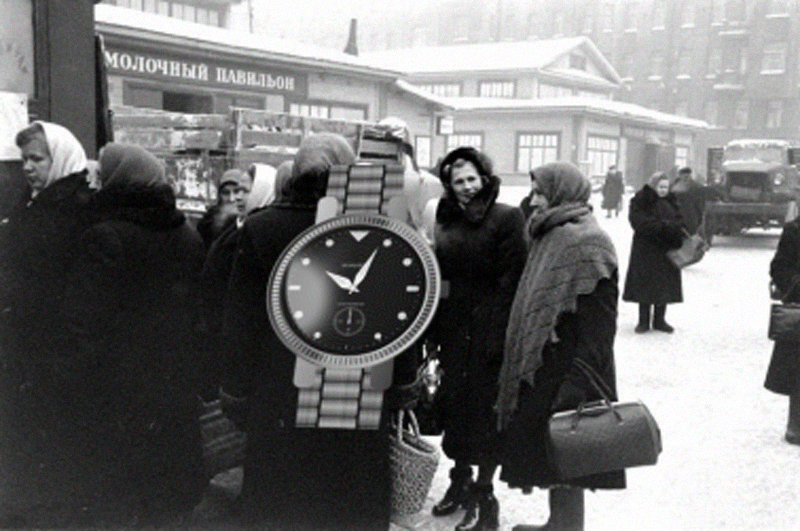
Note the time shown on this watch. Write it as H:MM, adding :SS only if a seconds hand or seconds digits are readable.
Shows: 10:04
